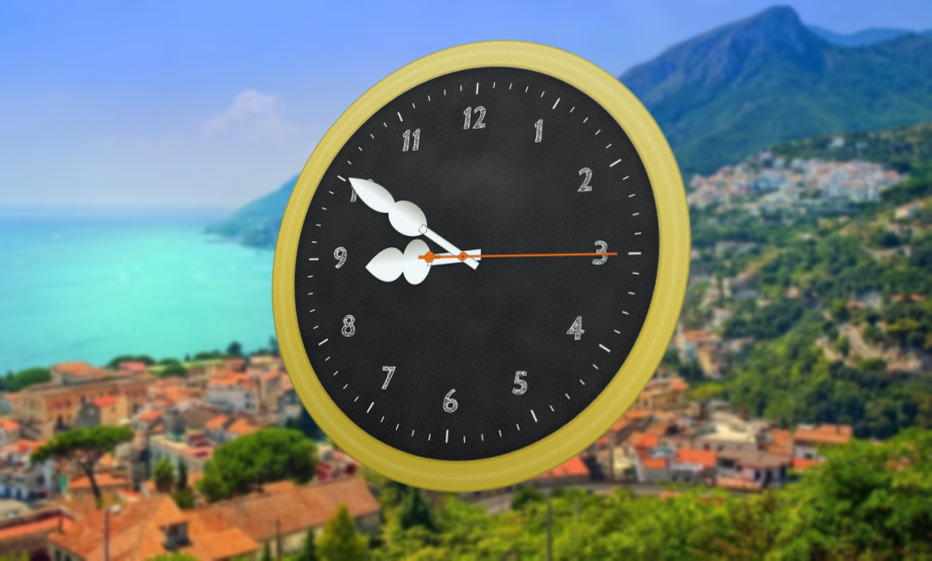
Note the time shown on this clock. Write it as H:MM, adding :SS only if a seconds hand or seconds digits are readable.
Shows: 8:50:15
